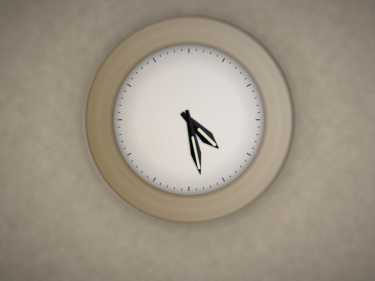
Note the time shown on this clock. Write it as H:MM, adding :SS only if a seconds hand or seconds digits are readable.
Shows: 4:28
